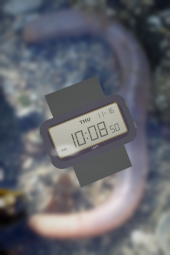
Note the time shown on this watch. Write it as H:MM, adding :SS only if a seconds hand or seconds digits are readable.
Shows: 10:08:50
